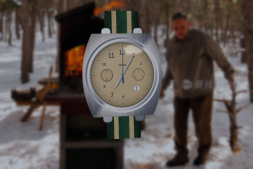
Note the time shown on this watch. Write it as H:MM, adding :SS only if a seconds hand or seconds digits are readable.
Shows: 7:05
